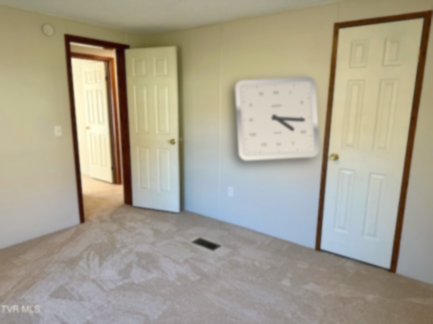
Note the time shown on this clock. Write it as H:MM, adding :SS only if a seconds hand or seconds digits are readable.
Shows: 4:16
